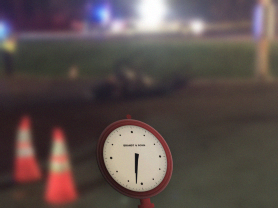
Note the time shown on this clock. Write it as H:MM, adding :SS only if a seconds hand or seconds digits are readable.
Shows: 6:32
